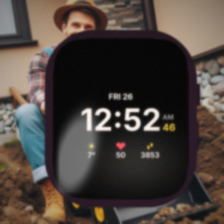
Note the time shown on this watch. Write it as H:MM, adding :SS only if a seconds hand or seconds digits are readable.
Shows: 12:52
